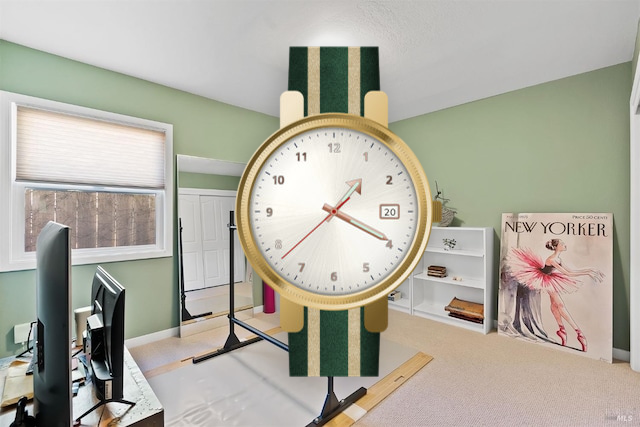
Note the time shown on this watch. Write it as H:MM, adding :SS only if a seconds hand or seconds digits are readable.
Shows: 1:19:38
